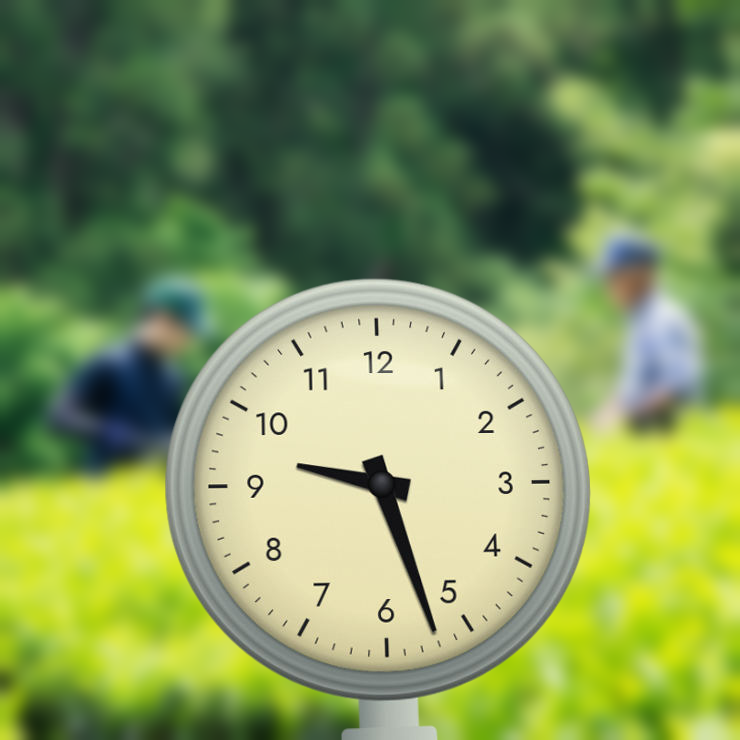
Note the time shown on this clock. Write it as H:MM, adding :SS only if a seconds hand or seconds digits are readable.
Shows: 9:27
